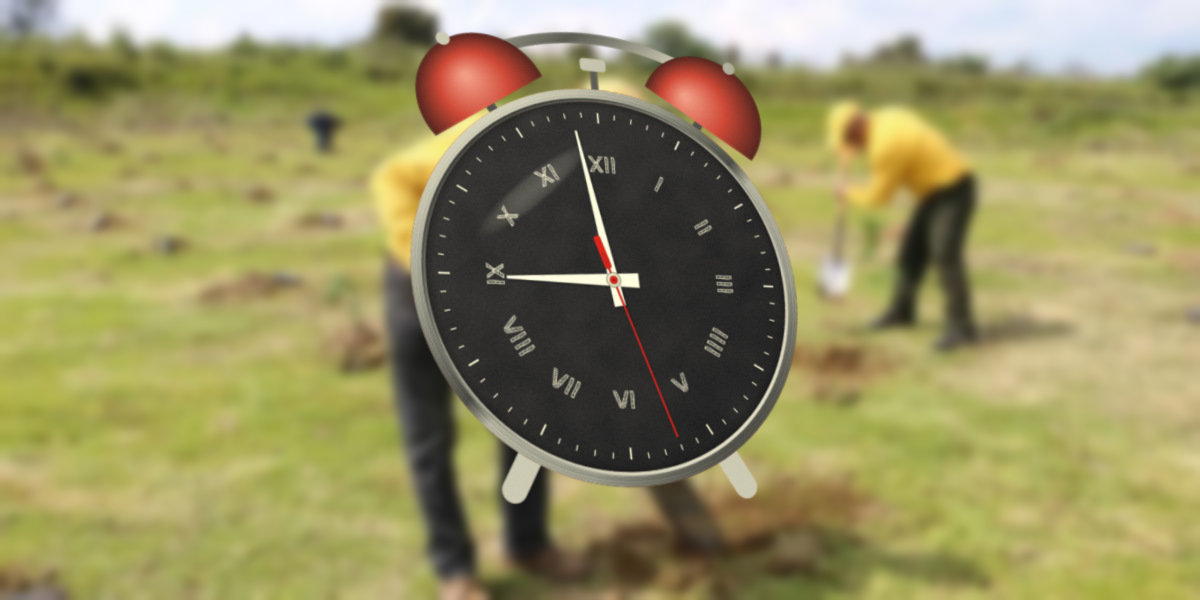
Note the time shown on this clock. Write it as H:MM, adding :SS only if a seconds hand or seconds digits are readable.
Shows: 8:58:27
